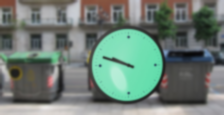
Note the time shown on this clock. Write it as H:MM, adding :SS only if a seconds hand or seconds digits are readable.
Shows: 9:48
